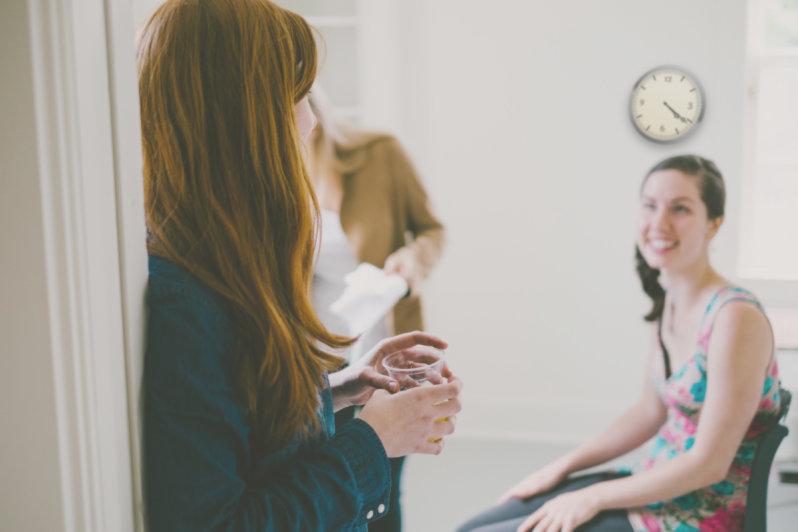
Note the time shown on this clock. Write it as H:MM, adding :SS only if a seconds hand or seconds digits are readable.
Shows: 4:21
